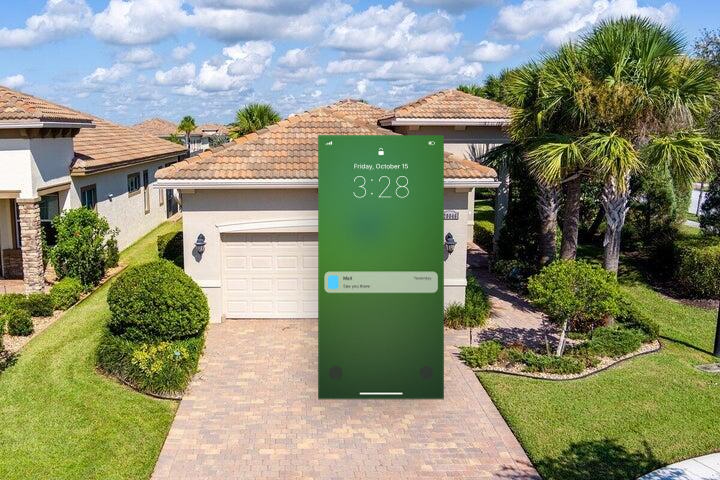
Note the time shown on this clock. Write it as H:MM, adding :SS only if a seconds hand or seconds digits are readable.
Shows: 3:28
